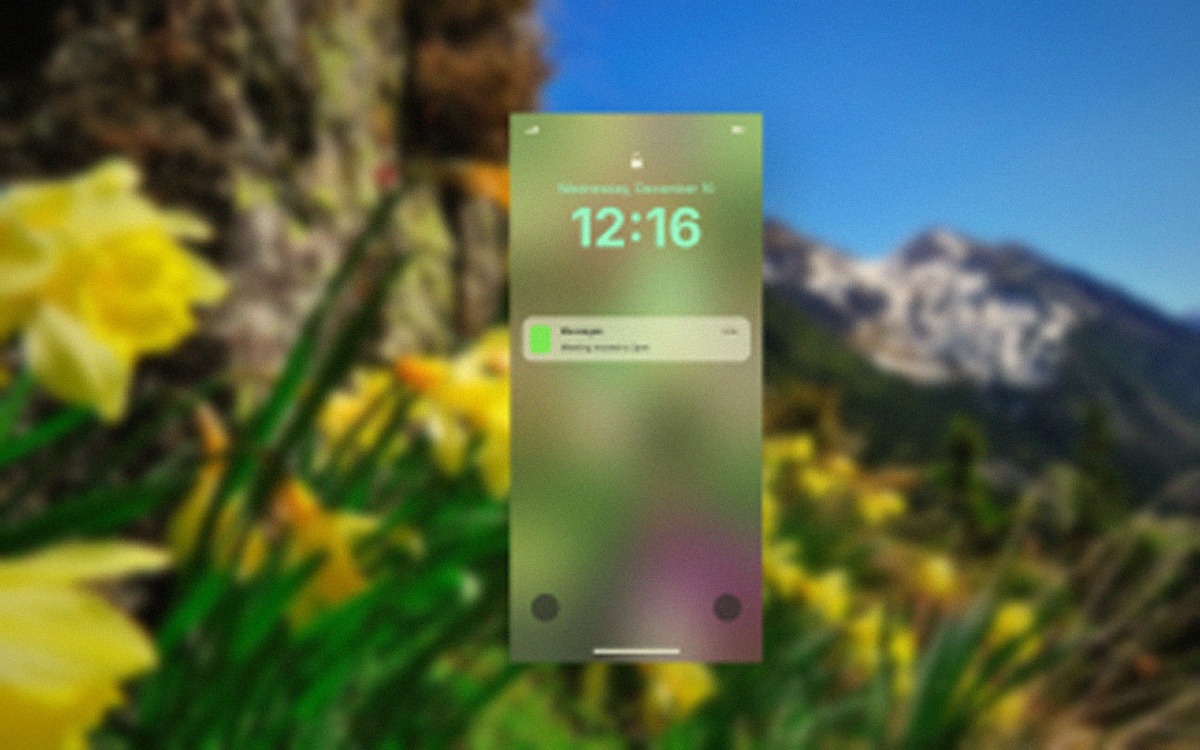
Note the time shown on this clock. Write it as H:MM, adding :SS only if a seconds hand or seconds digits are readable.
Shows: 12:16
